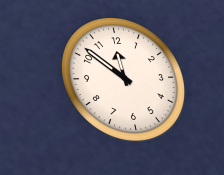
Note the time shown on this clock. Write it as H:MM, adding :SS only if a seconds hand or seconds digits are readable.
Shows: 11:52
